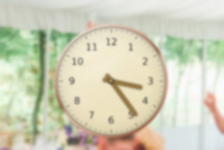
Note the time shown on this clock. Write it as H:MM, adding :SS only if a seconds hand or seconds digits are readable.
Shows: 3:24
